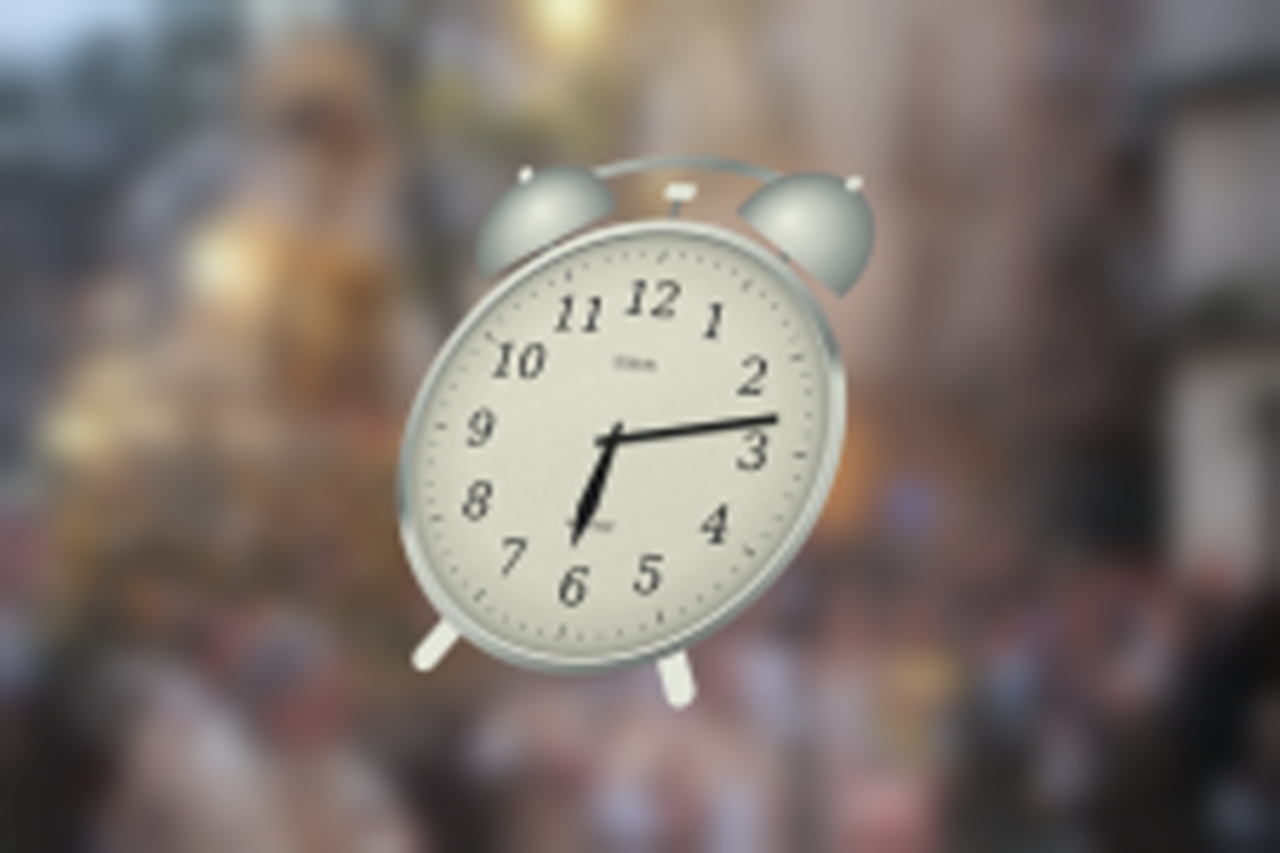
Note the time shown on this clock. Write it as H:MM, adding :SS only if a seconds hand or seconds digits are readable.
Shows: 6:13
